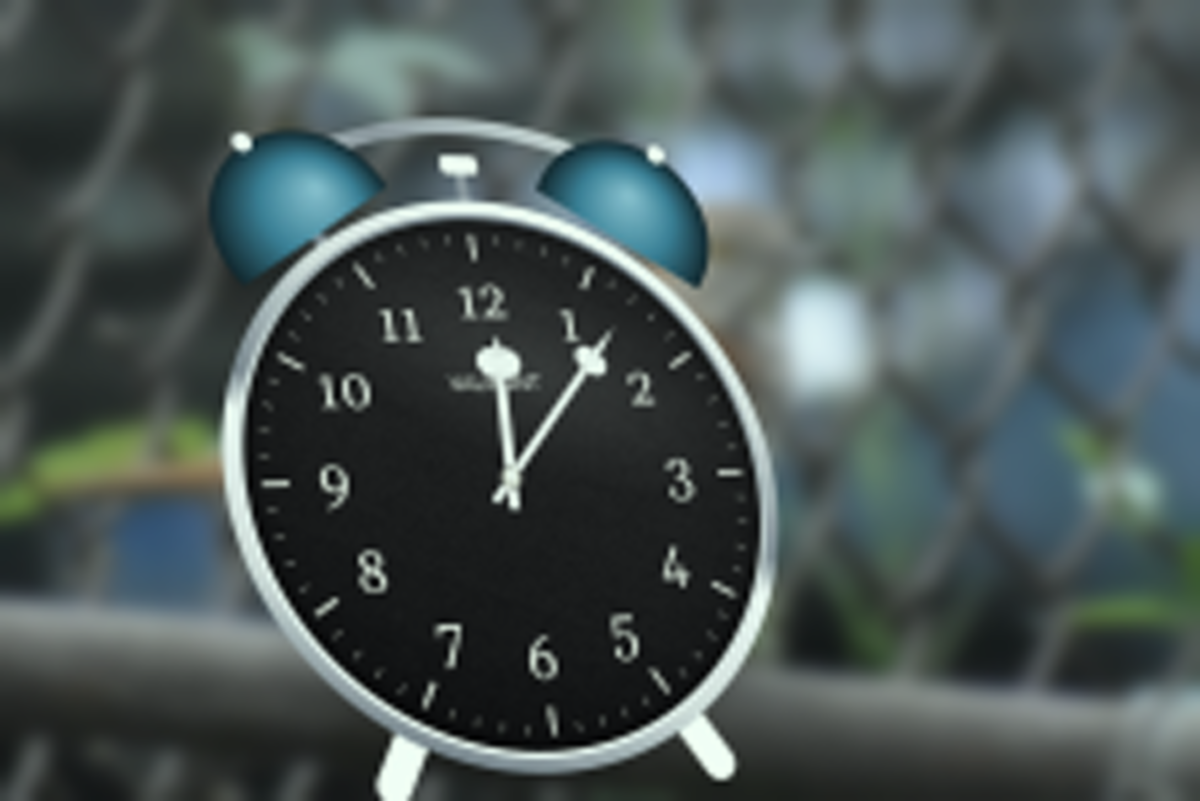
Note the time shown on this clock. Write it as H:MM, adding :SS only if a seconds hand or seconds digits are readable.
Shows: 12:07
